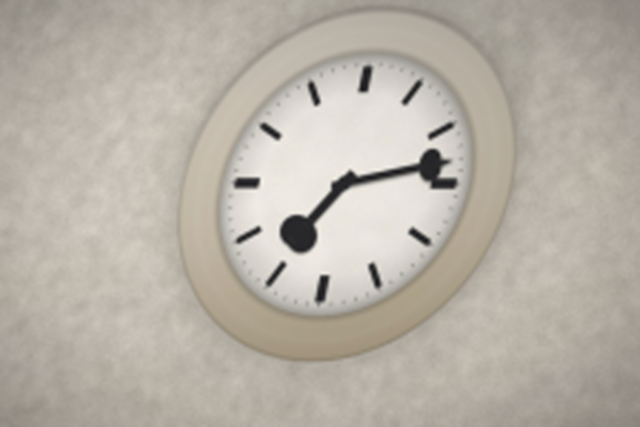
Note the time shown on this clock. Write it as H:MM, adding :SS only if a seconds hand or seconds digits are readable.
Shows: 7:13
